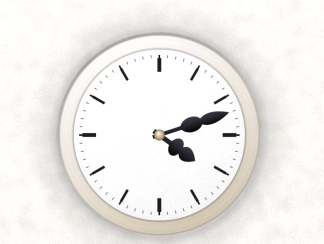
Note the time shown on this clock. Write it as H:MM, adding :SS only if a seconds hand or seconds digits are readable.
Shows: 4:12
